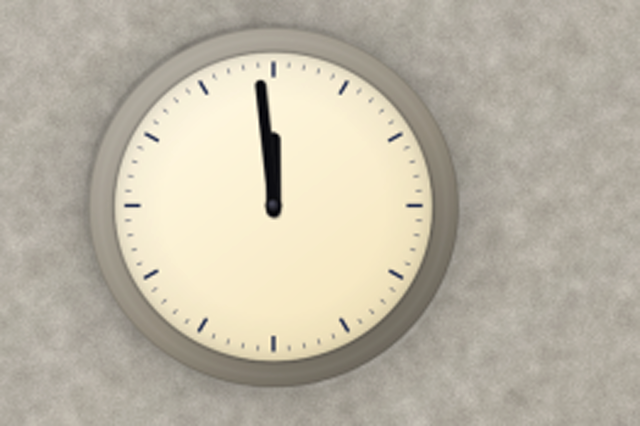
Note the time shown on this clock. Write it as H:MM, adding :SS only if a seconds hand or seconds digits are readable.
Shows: 11:59
